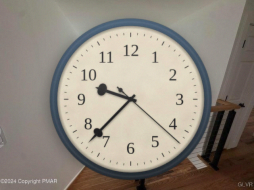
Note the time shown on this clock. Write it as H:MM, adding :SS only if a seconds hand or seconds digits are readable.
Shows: 9:37:22
